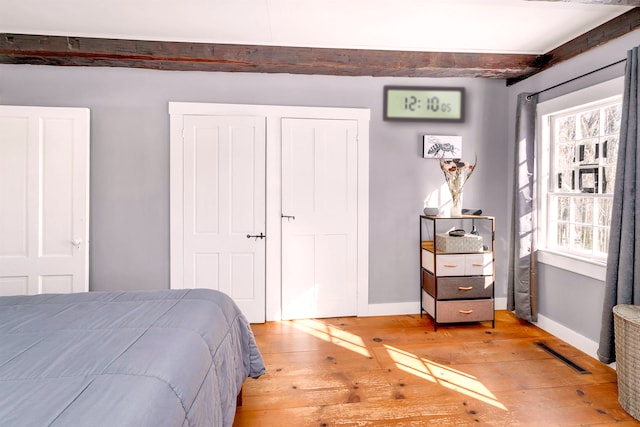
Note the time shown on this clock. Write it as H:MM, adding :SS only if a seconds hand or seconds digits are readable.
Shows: 12:10
